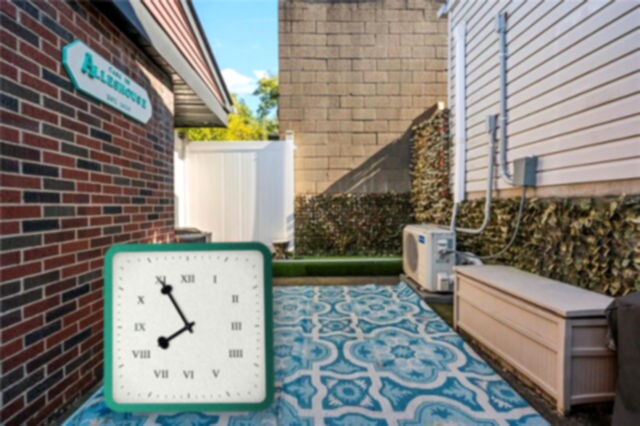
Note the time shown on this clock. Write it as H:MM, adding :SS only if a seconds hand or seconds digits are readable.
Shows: 7:55
